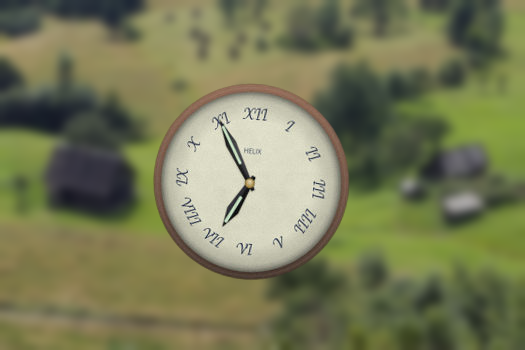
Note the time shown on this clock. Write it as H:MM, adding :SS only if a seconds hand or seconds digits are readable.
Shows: 6:55
